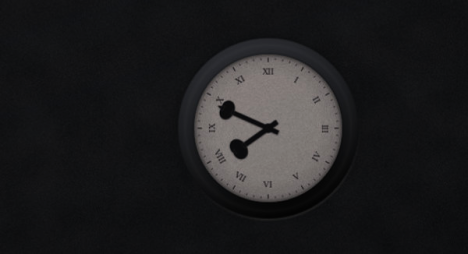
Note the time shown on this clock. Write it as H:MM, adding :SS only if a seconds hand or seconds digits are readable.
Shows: 7:49
